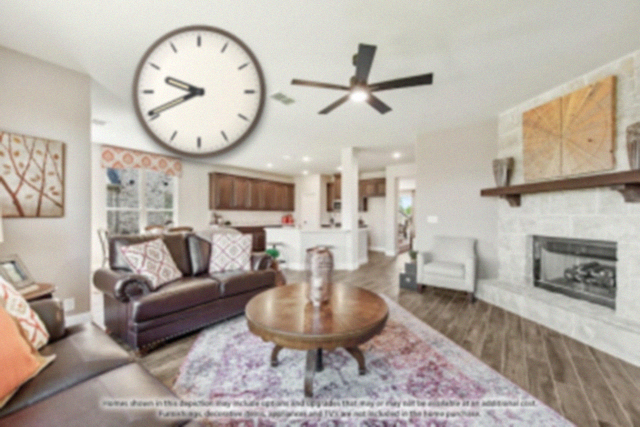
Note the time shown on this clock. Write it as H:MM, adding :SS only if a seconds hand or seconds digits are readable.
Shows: 9:41
